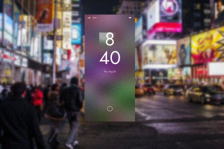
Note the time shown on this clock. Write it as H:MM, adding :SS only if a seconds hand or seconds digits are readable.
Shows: 8:40
